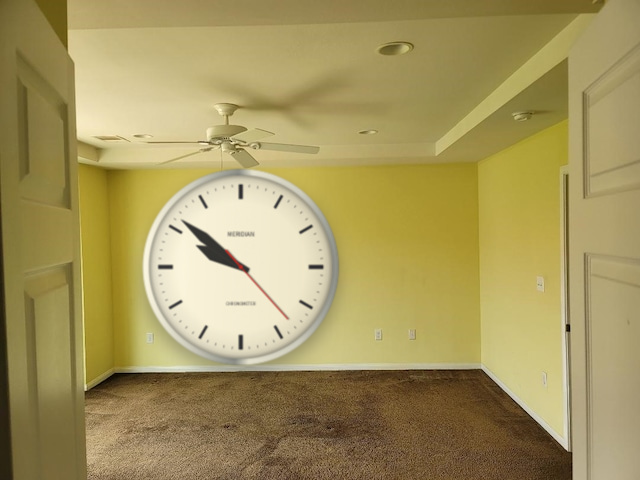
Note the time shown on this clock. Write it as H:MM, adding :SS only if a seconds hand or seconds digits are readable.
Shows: 9:51:23
